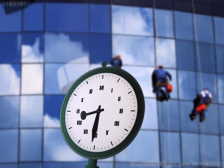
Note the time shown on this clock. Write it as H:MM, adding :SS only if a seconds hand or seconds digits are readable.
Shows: 8:31
